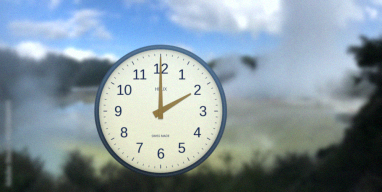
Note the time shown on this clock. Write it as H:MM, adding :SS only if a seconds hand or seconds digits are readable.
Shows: 2:00
